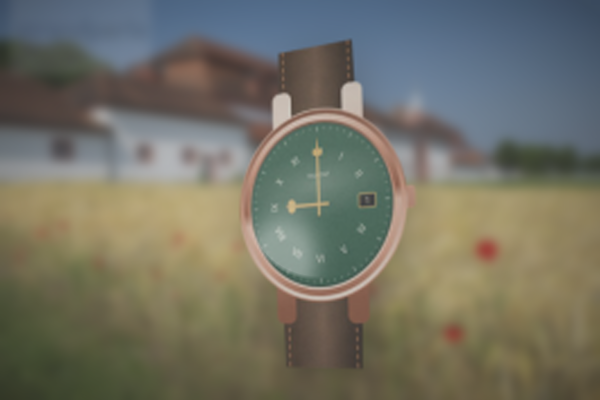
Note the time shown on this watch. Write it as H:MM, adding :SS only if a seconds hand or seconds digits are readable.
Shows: 9:00
